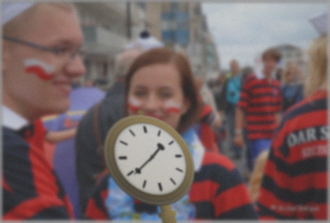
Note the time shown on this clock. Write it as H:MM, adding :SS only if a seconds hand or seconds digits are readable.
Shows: 1:39
